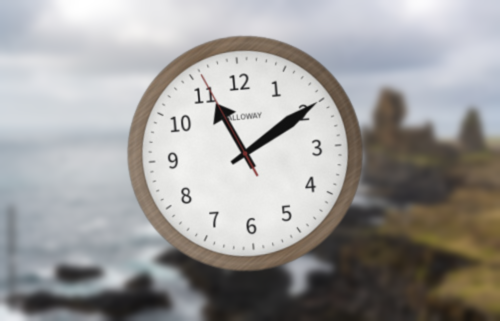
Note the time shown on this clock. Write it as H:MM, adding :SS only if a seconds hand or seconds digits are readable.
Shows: 11:09:56
